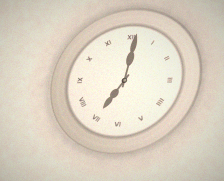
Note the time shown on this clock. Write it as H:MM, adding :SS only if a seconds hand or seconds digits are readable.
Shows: 7:01
